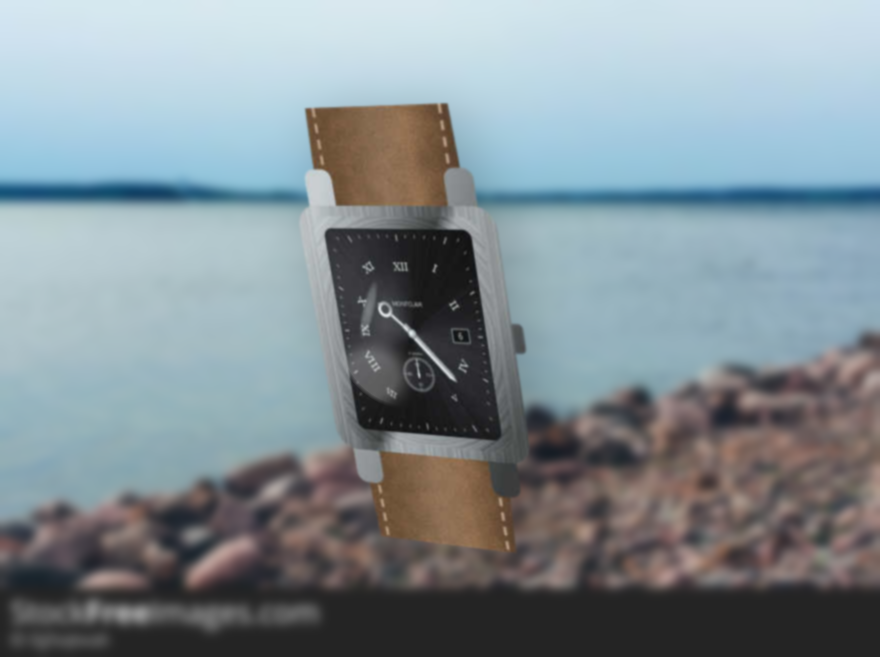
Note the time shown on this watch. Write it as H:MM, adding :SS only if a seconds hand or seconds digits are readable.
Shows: 10:23
